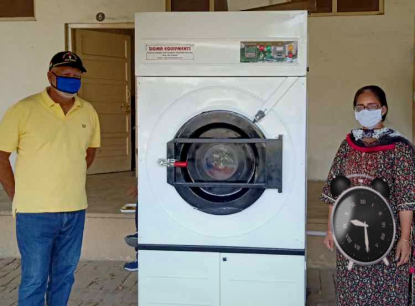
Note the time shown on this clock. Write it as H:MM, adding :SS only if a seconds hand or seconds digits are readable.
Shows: 9:30
